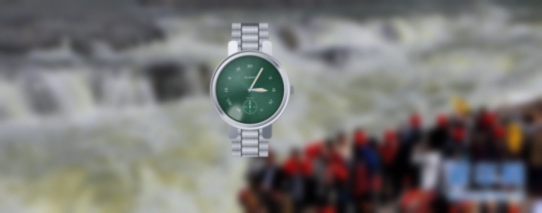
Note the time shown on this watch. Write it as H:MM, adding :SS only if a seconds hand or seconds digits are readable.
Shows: 3:05
